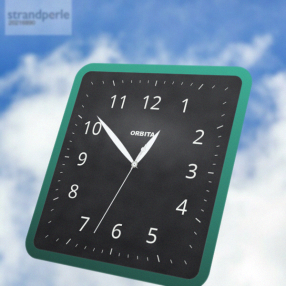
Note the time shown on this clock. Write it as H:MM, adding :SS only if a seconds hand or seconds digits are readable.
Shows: 12:51:33
